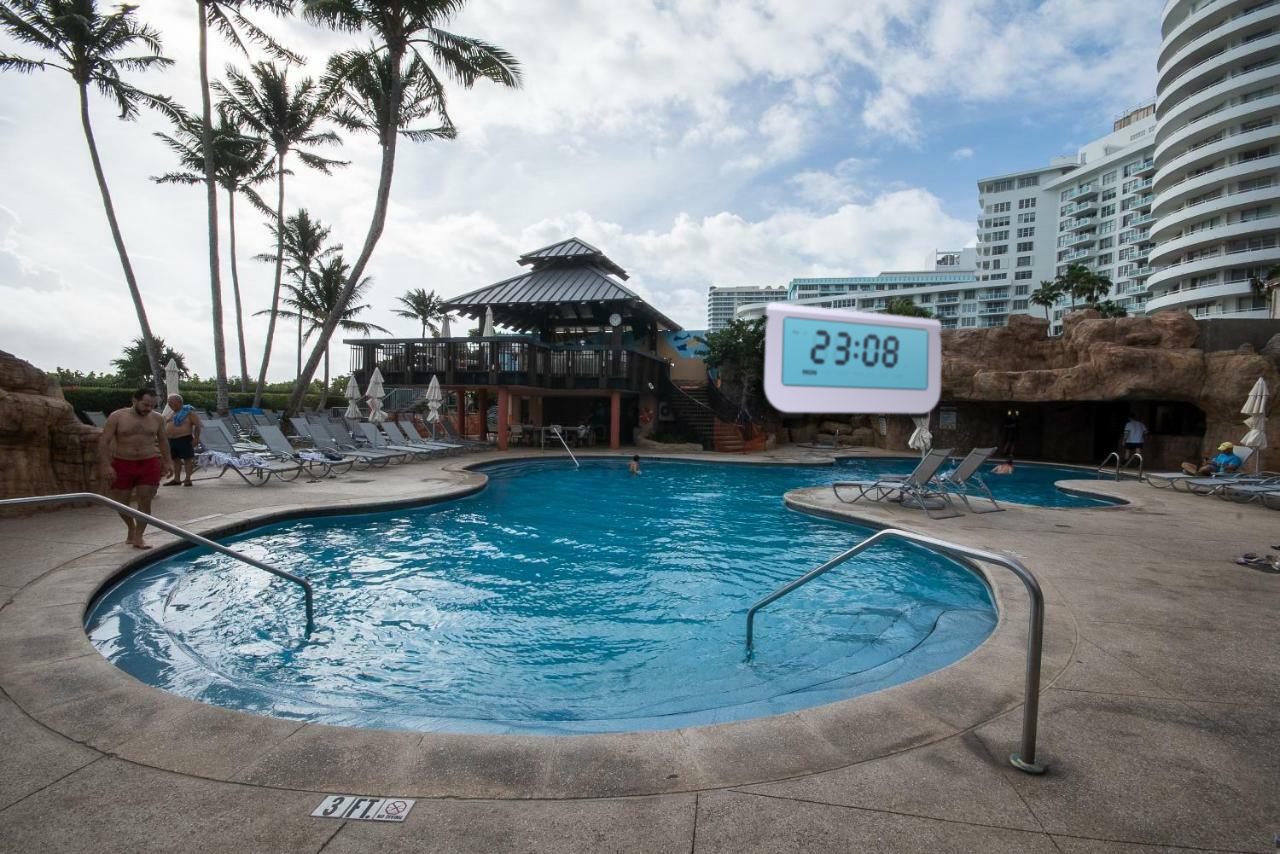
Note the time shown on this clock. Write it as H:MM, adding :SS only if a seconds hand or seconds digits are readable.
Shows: 23:08
